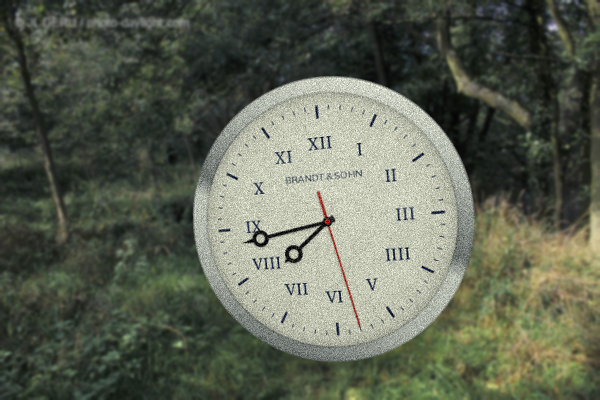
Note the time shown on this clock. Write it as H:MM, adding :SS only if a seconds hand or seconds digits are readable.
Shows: 7:43:28
